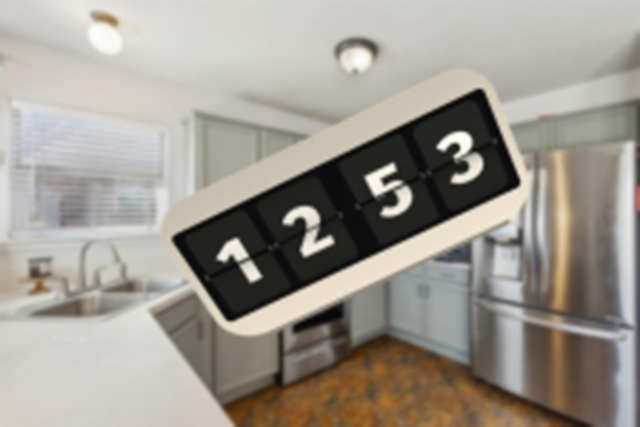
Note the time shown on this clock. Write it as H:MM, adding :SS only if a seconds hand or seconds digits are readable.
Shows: 12:53
